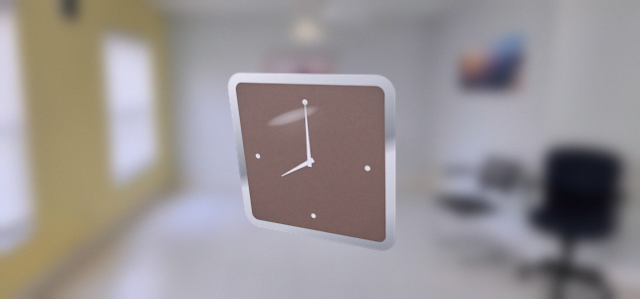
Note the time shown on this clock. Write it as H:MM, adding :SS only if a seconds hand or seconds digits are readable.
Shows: 8:00
